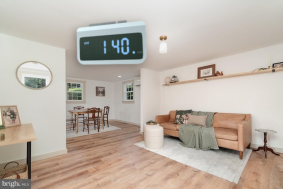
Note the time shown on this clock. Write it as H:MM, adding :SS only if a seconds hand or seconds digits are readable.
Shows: 1:40
